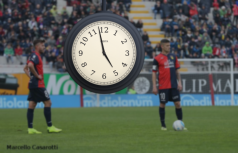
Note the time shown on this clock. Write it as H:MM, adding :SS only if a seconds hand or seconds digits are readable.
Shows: 4:58
